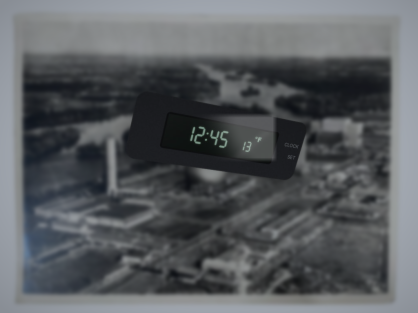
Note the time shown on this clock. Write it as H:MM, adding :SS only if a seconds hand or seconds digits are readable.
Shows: 12:45
